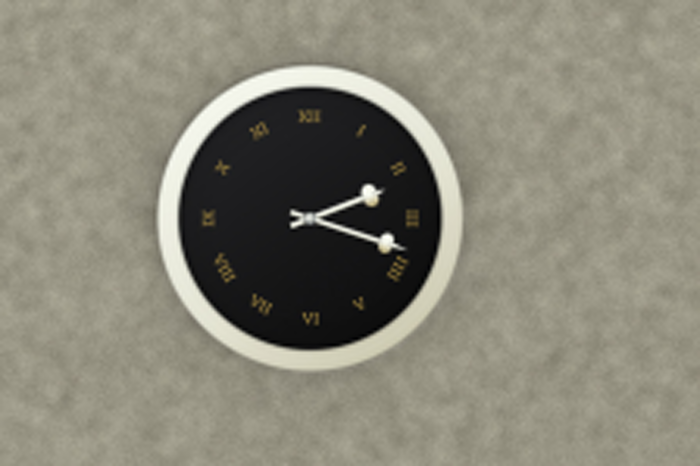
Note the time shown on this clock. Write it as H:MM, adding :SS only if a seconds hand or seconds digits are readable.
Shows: 2:18
